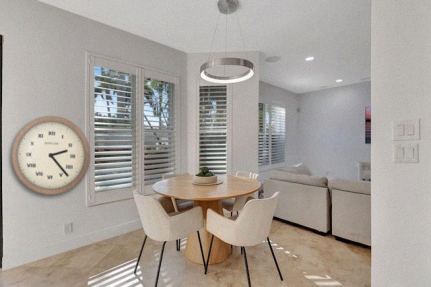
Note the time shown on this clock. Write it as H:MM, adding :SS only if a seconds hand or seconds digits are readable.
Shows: 2:23
